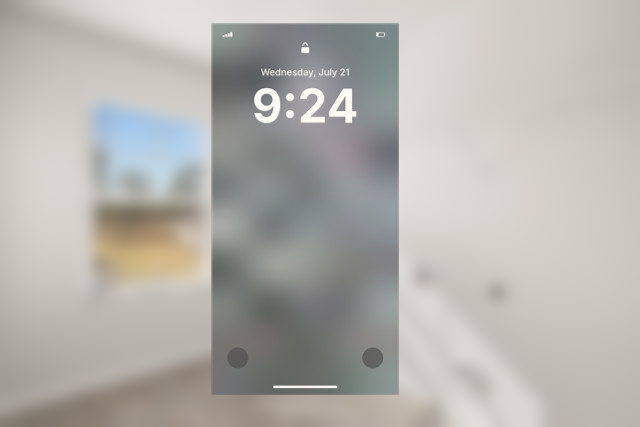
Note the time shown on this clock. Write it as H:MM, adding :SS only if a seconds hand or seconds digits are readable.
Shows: 9:24
